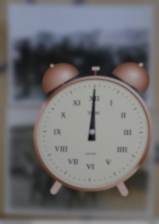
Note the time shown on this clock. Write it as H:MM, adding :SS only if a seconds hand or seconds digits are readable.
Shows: 12:00
